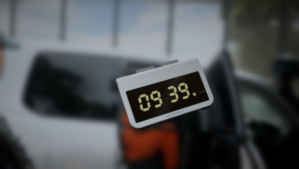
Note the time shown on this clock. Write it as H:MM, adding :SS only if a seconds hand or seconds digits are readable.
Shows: 9:39
